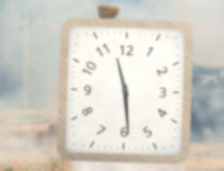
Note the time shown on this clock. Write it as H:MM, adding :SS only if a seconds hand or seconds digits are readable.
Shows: 11:29
